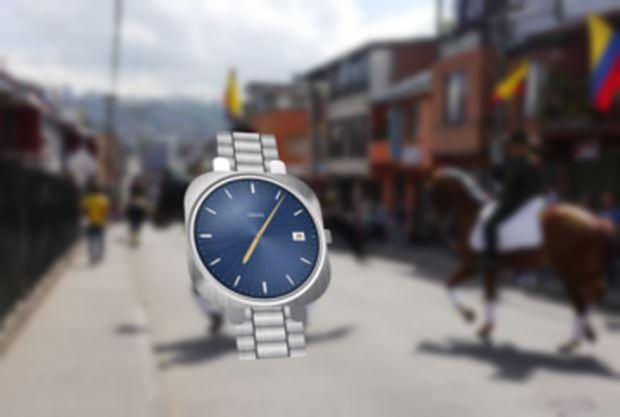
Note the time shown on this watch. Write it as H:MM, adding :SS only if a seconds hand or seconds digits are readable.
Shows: 7:06
